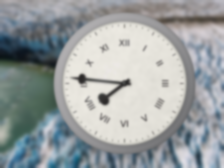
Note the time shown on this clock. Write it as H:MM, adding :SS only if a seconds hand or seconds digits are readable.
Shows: 7:46
